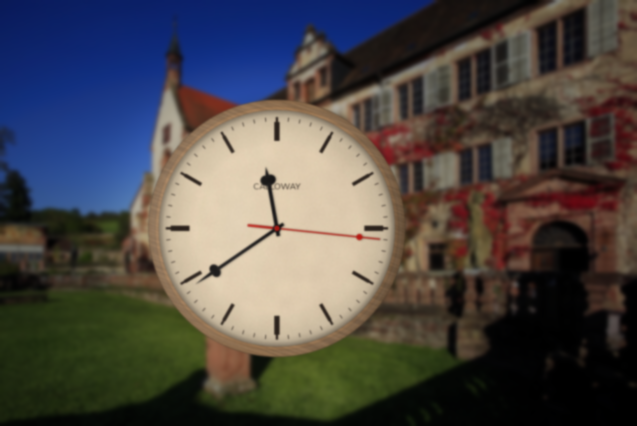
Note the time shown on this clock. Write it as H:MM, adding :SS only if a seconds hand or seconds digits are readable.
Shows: 11:39:16
